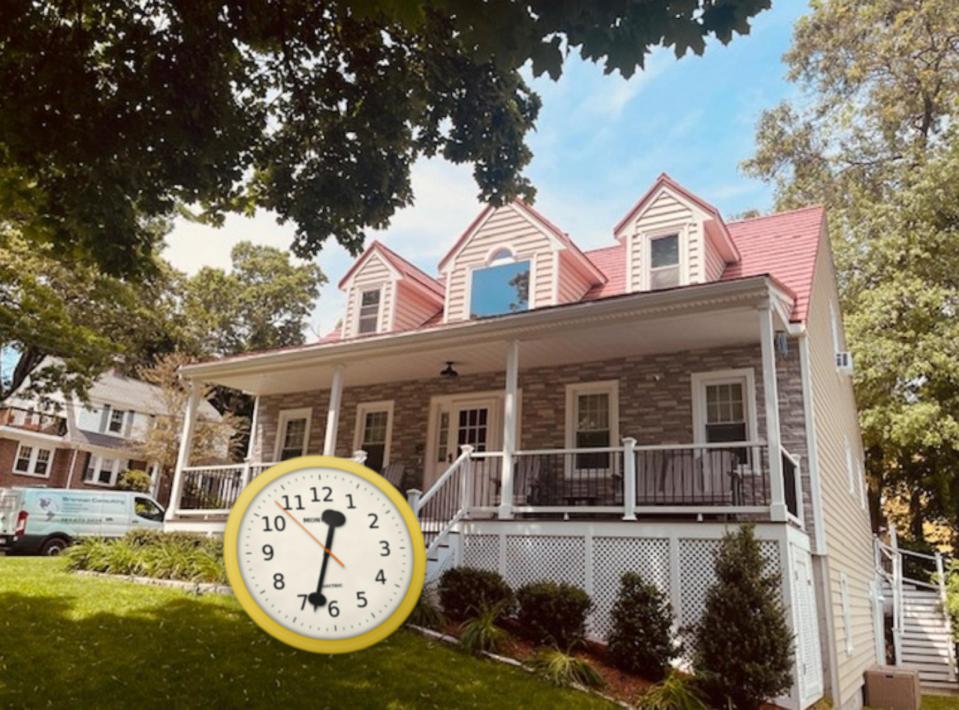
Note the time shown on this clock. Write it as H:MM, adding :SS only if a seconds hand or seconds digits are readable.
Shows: 12:32:53
